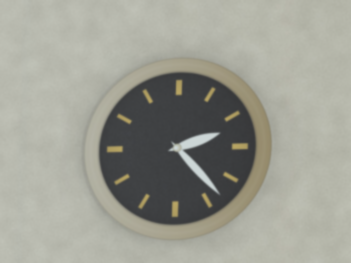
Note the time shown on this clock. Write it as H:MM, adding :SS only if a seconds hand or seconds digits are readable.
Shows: 2:23
